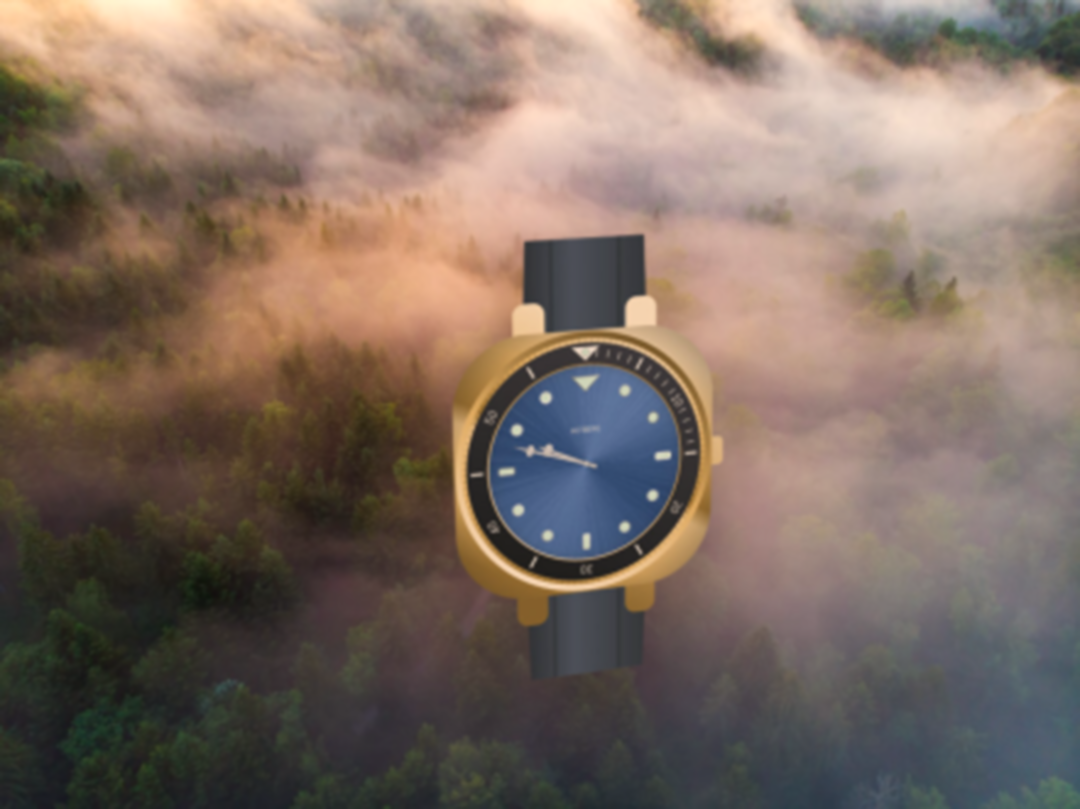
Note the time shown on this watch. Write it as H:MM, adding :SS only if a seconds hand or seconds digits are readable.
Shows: 9:48
